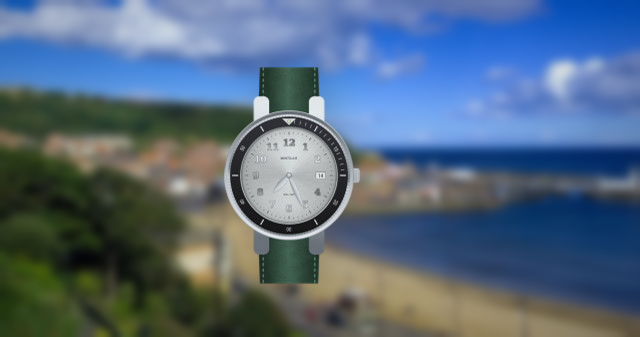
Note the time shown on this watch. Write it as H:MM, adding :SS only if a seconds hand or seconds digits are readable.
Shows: 7:26
